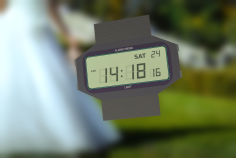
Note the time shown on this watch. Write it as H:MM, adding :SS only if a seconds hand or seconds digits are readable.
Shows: 14:18:16
